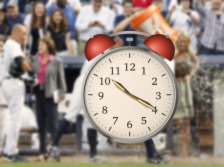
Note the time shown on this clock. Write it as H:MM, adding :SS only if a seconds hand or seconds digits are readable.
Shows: 10:20
